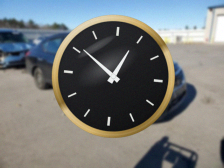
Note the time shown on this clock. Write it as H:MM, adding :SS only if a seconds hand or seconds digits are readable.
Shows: 12:51
